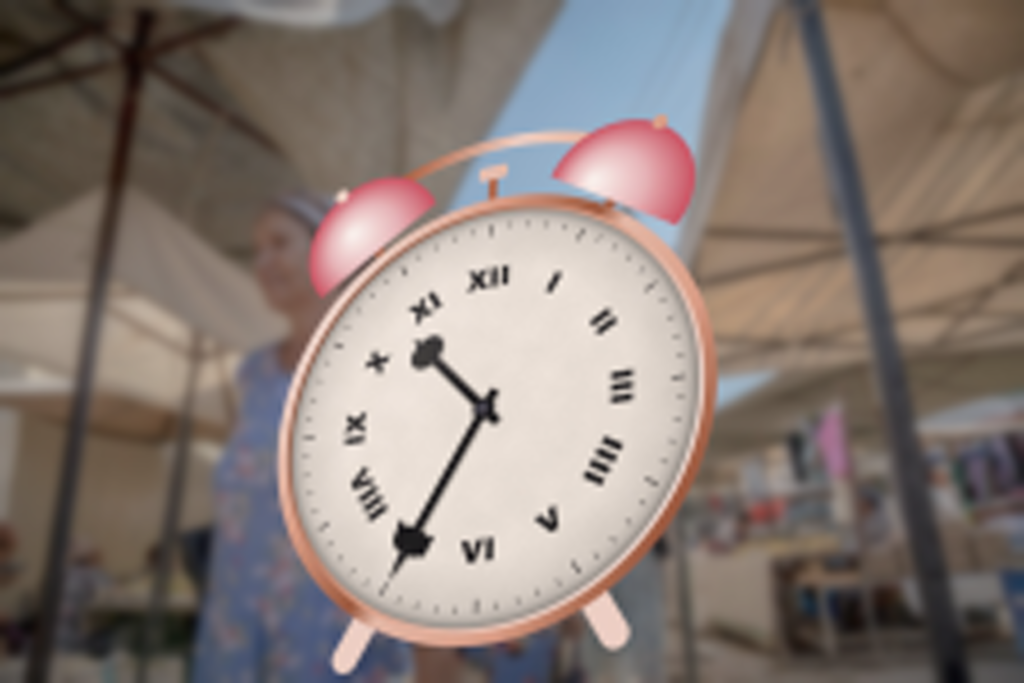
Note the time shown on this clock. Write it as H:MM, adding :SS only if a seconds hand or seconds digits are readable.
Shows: 10:35
